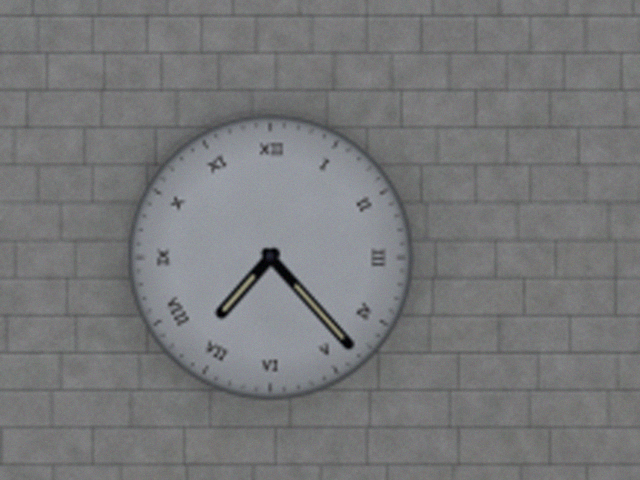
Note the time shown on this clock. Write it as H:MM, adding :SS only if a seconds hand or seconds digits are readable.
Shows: 7:23
